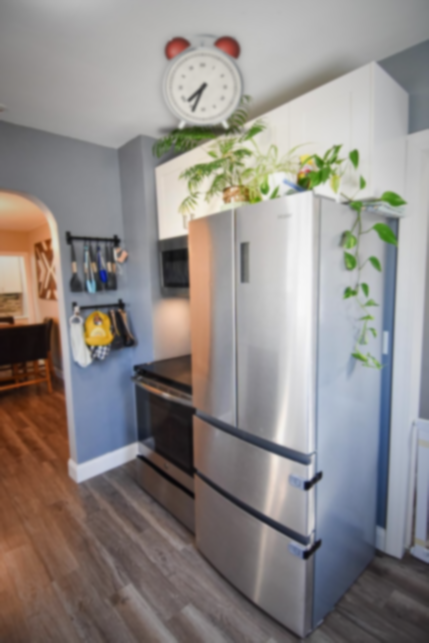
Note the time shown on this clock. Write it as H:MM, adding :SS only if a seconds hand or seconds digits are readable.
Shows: 7:34
